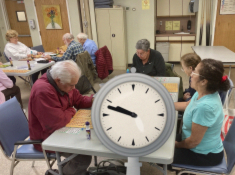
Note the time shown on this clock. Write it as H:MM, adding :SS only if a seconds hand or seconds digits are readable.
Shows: 9:48
